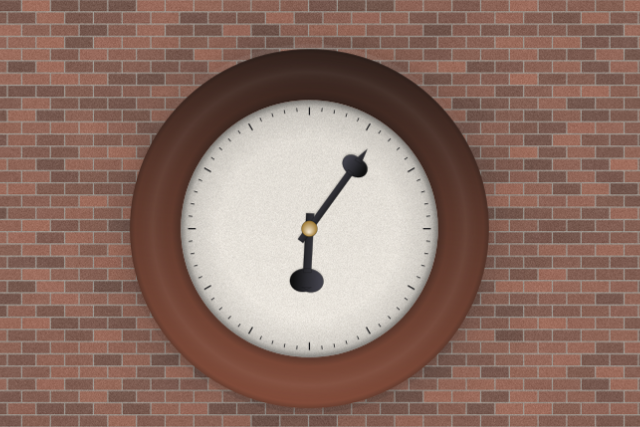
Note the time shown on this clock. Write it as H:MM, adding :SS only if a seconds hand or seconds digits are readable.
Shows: 6:06
